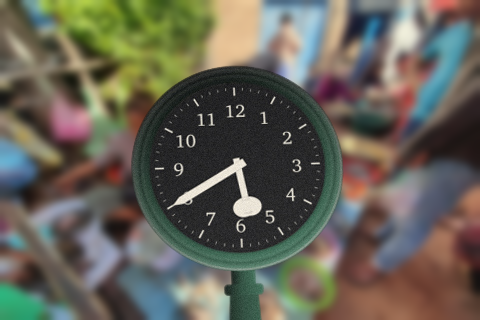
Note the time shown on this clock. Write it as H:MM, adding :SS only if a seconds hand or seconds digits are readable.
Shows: 5:40
